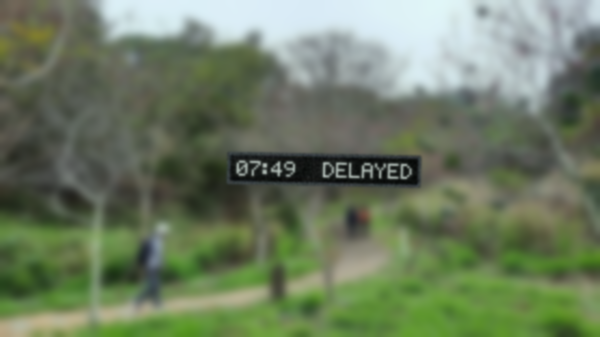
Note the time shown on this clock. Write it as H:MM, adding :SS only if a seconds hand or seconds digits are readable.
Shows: 7:49
